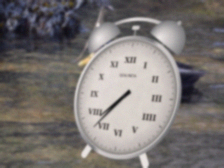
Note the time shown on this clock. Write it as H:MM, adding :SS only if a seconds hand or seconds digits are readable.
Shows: 7:37
